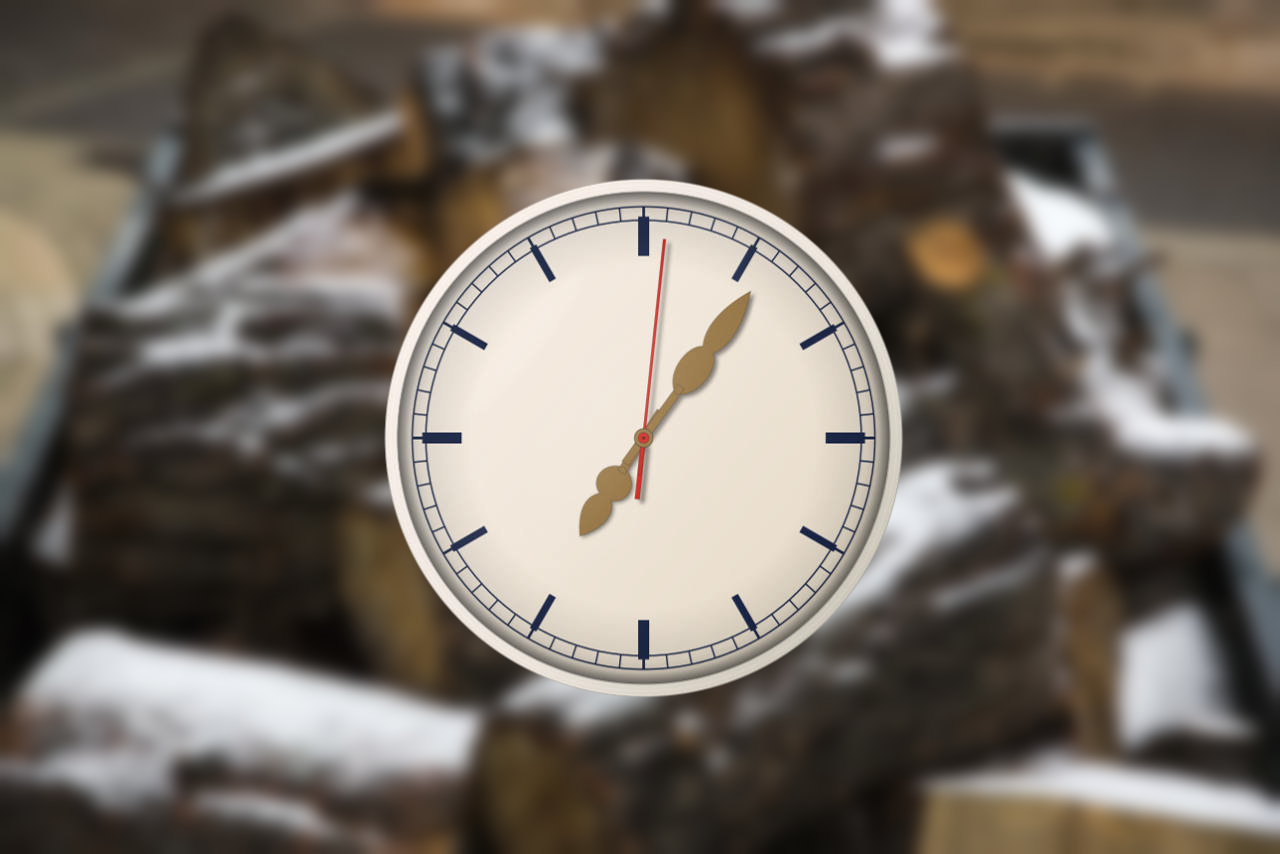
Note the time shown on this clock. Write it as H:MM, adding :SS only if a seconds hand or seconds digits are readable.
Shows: 7:06:01
